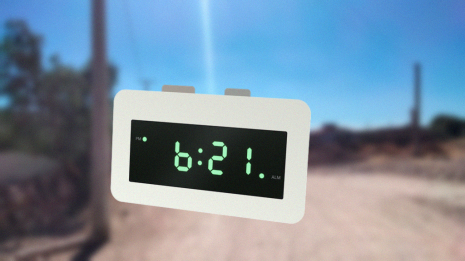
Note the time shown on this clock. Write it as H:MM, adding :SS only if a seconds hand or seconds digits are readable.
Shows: 6:21
